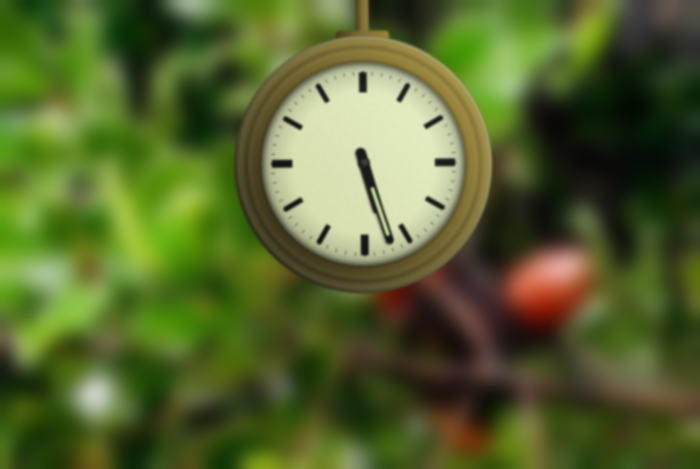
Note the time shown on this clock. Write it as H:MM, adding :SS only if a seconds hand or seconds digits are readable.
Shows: 5:27
